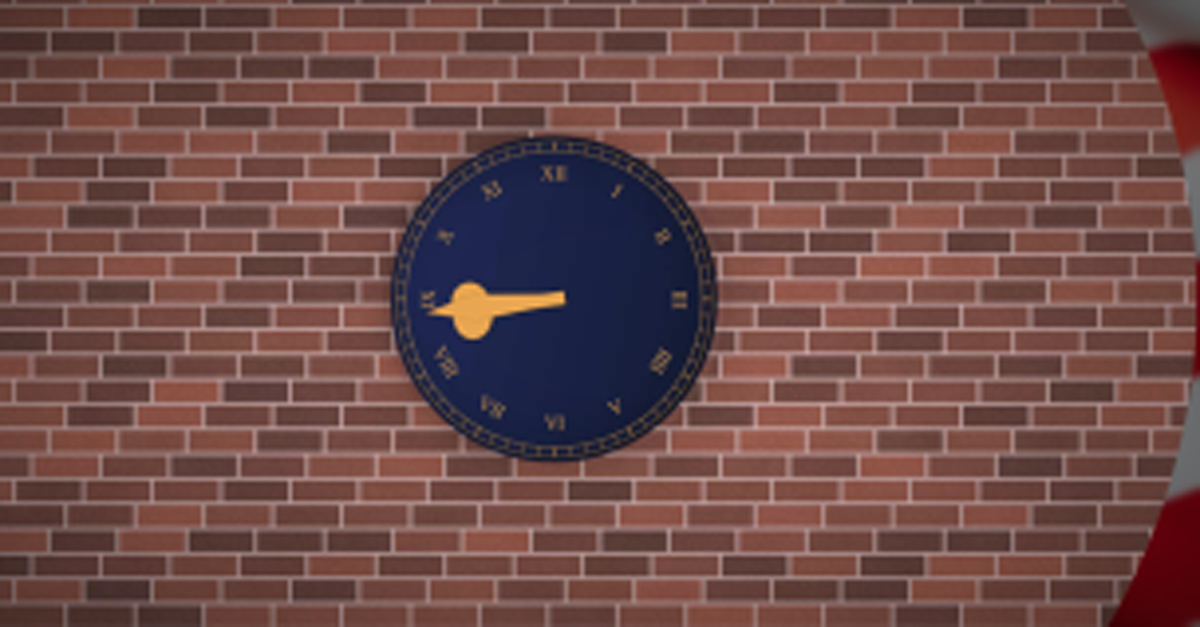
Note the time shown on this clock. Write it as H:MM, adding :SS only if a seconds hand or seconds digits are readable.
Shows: 8:44
